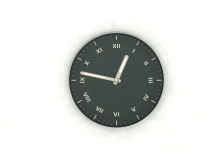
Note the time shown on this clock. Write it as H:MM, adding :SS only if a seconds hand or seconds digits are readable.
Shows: 12:47
